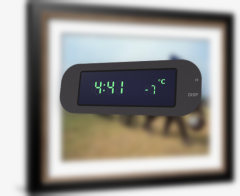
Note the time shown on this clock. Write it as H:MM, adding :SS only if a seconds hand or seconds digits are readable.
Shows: 4:41
